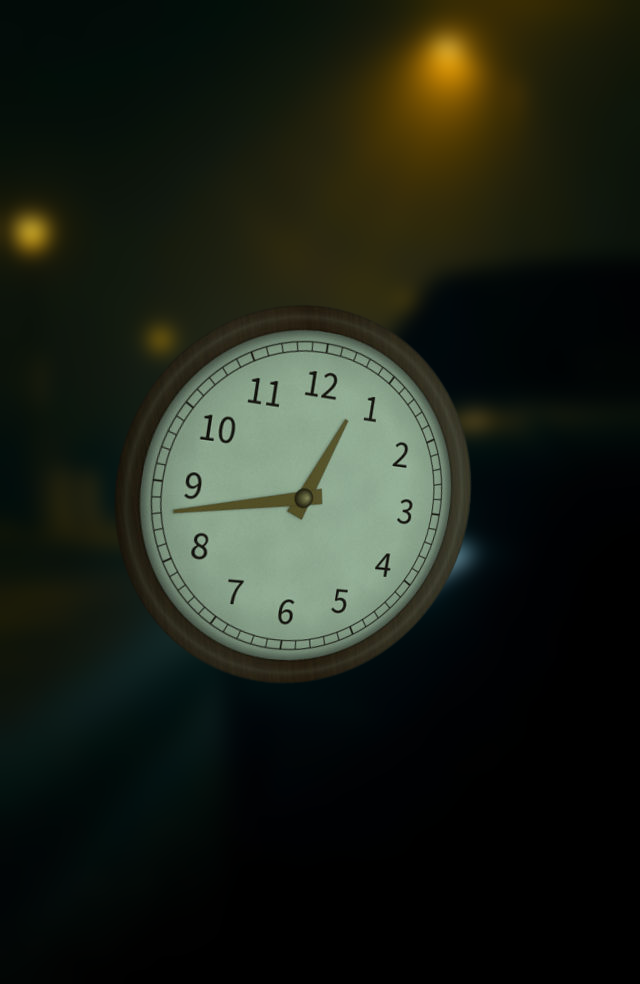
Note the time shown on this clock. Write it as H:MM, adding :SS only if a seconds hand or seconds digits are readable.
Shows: 12:43
